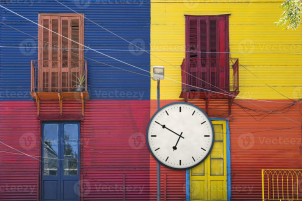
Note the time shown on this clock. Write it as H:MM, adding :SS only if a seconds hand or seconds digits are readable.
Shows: 6:50
